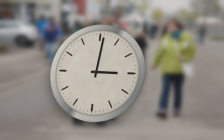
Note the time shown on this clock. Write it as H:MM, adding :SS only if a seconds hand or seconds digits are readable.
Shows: 3:01
